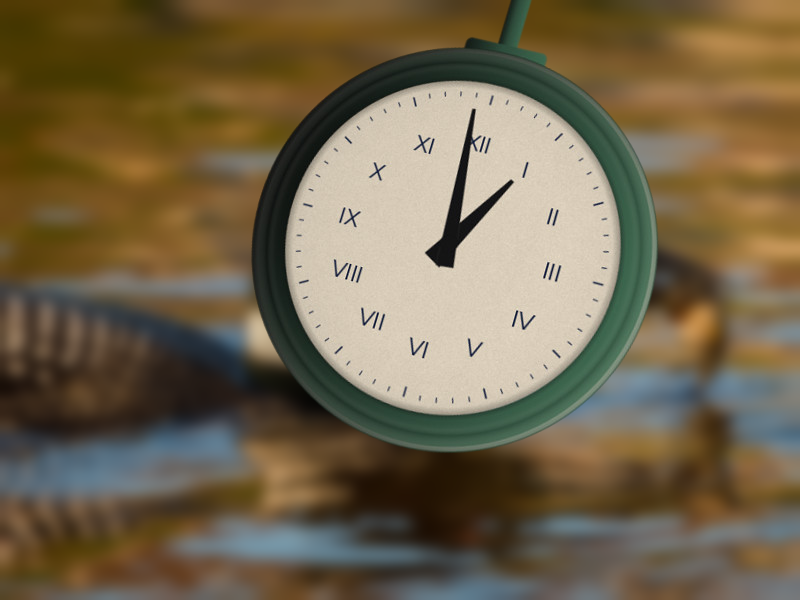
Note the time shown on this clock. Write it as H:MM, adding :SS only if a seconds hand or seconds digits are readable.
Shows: 12:59
